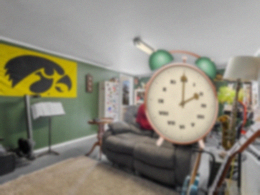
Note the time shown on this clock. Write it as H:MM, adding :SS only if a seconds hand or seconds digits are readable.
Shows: 2:00
